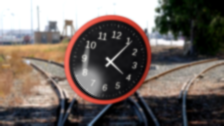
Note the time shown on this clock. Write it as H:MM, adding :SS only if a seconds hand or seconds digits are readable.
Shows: 4:06
